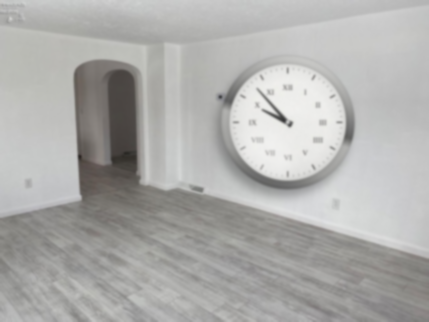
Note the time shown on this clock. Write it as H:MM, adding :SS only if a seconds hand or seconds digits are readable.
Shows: 9:53
